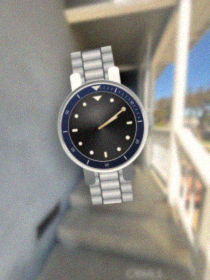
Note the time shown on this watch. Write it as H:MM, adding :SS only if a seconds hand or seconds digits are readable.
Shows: 2:10
